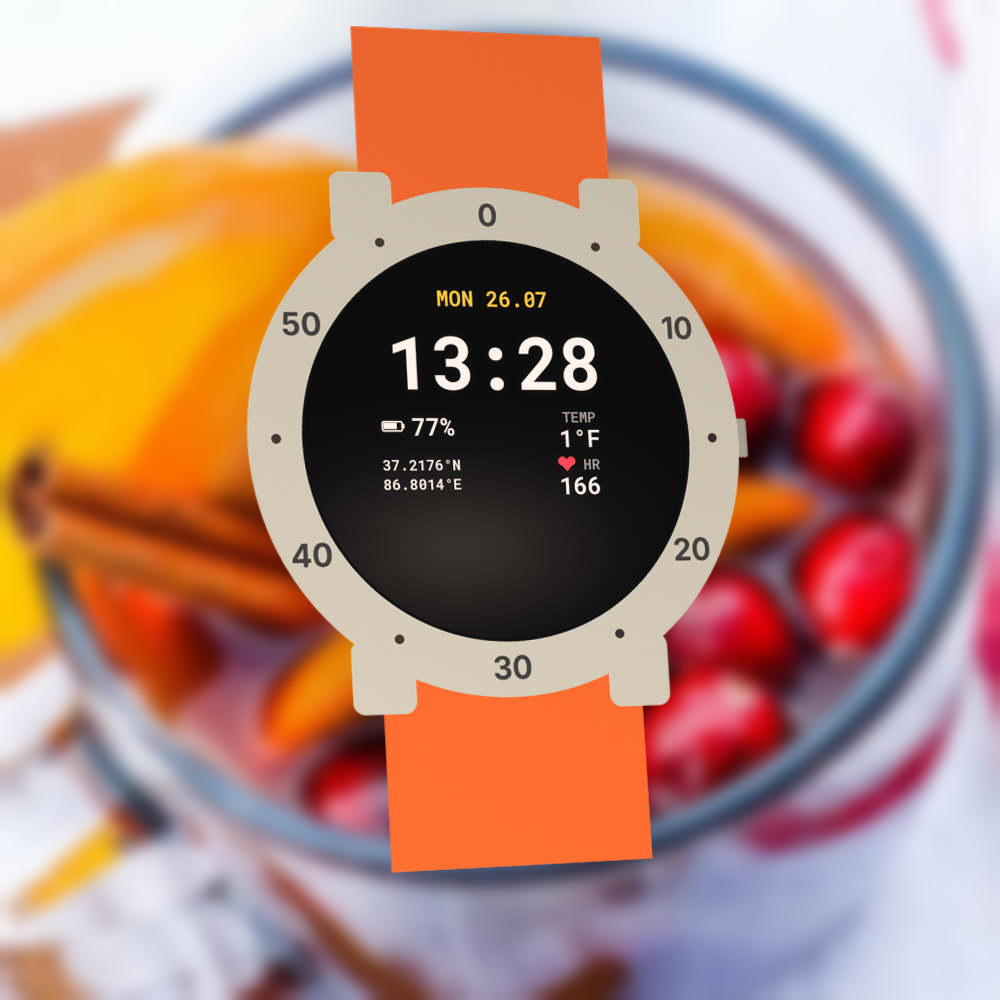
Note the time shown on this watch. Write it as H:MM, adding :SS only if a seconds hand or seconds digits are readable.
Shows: 13:28
